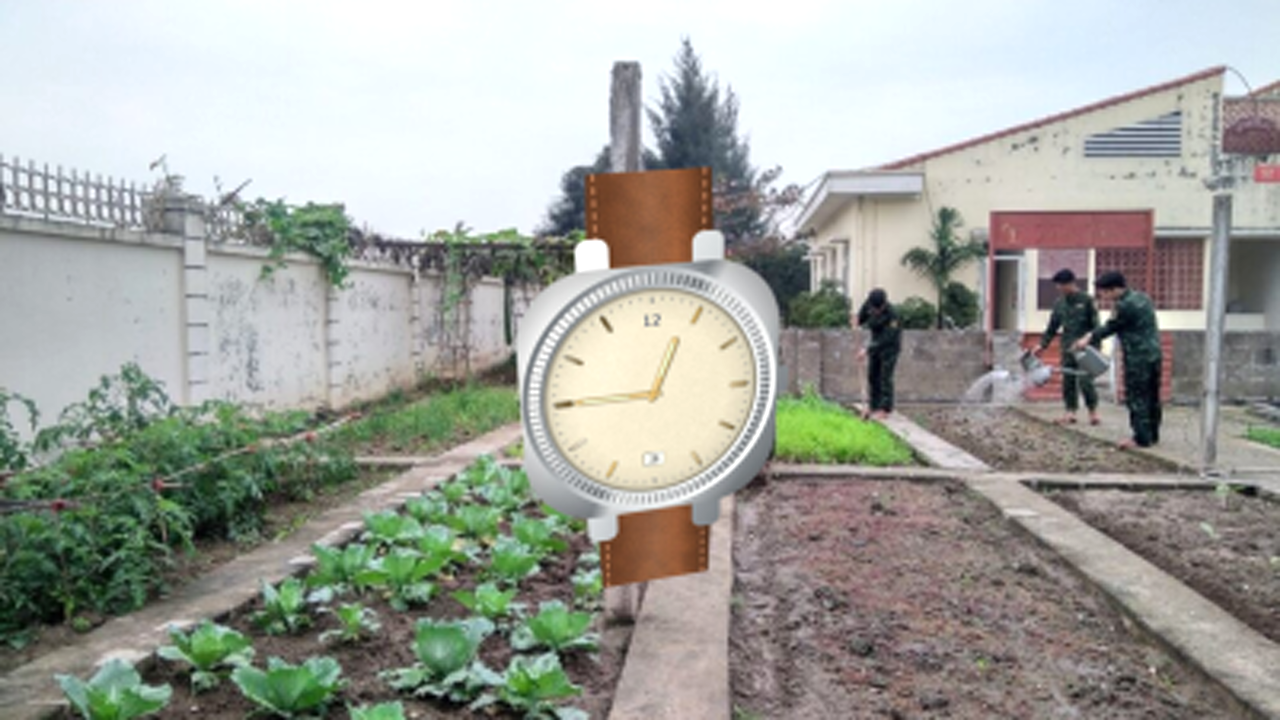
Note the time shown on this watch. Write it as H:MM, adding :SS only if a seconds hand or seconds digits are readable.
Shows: 12:45
